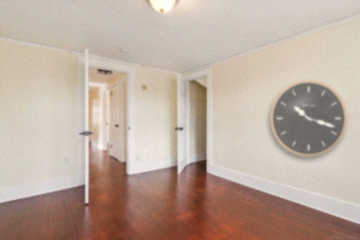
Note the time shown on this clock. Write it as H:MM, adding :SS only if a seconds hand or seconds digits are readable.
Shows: 10:18
